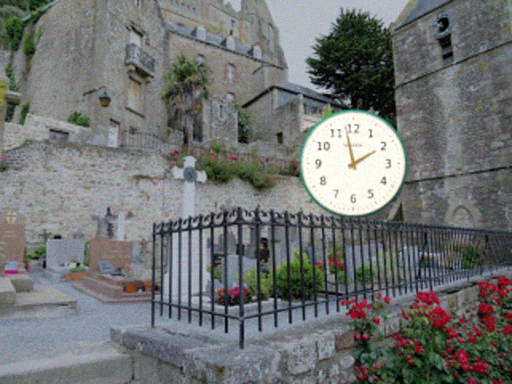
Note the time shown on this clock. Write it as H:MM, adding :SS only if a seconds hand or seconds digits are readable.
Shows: 1:58
